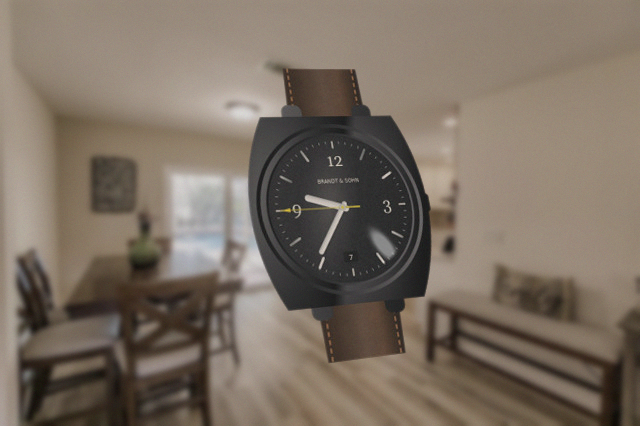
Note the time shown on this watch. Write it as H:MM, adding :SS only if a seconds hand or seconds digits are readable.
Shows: 9:35:45
